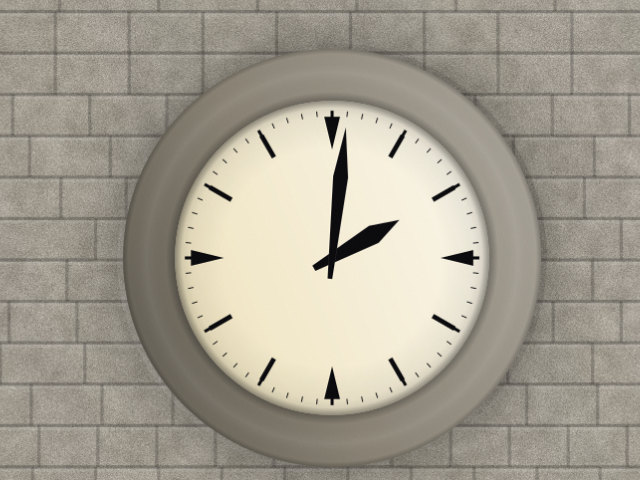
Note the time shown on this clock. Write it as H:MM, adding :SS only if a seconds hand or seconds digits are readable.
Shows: 2:01
